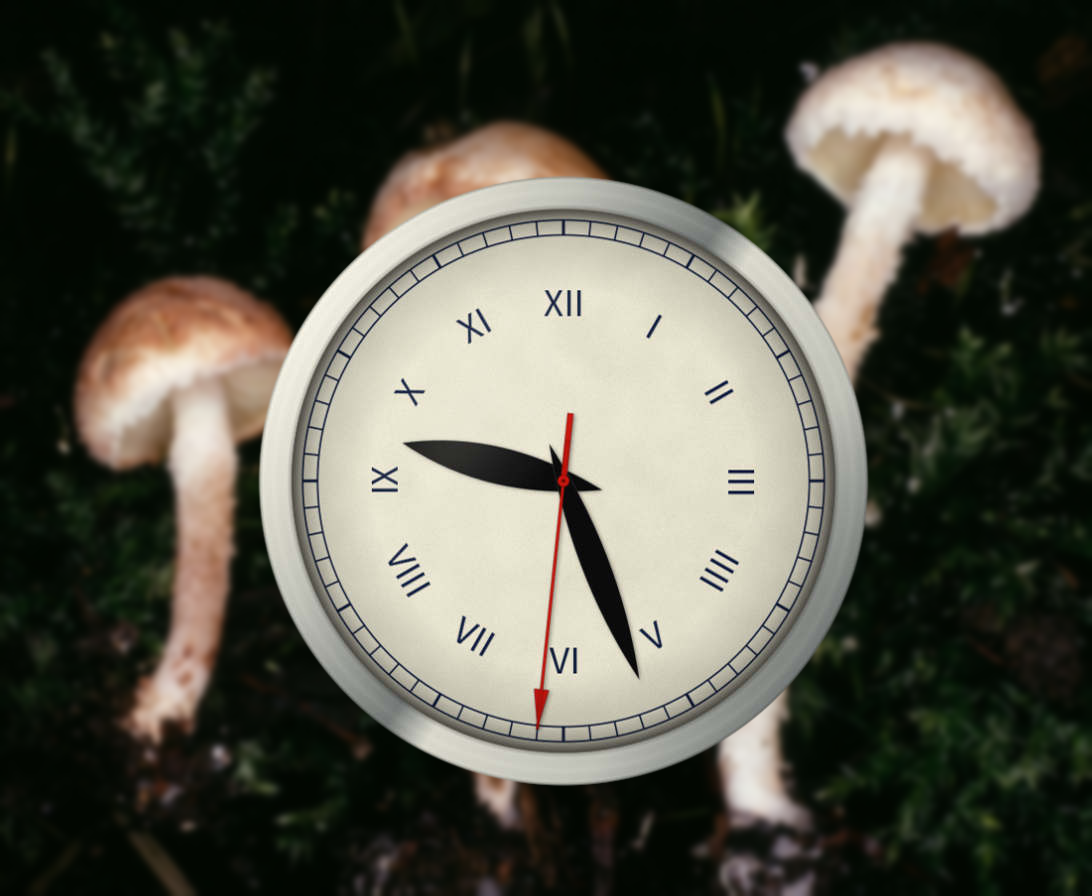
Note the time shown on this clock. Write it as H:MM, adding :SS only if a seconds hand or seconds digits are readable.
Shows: 9:26:31
